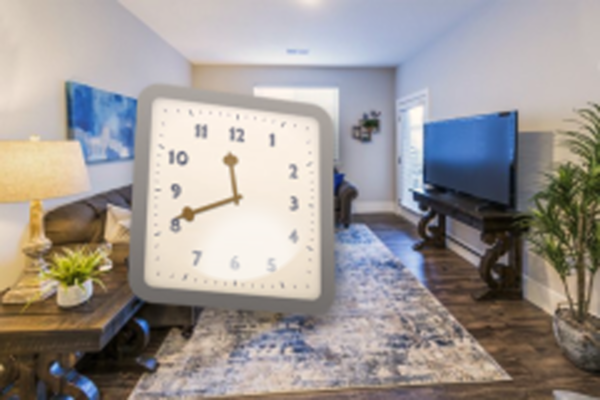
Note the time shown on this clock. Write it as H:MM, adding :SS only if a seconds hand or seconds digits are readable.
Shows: 11:41
